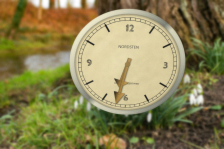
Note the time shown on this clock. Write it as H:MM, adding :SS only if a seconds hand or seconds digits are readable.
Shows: 6:32
